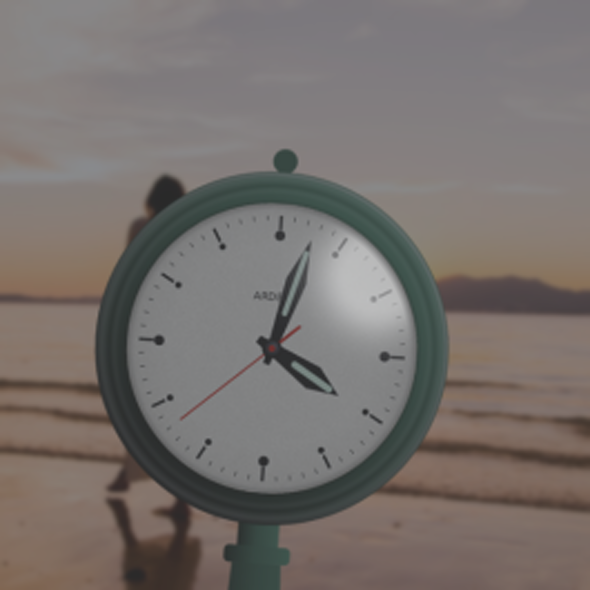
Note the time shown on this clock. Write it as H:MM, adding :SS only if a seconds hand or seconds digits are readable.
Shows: 4:02:38
